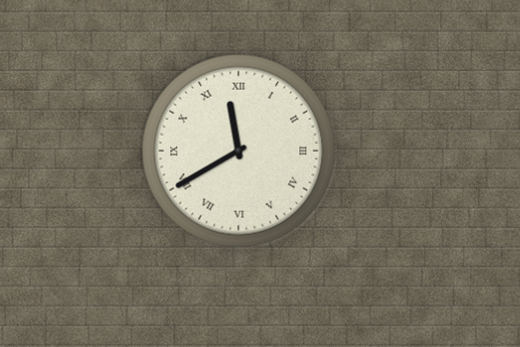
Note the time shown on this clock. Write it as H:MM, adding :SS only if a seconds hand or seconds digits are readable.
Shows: 11:40
